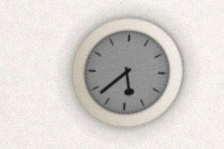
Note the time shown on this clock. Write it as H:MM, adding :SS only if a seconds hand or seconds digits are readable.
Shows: 5:38
